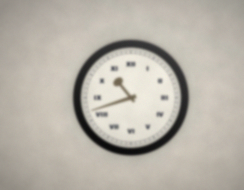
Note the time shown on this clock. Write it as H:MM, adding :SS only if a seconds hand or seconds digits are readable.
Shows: 10:42
